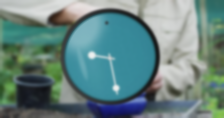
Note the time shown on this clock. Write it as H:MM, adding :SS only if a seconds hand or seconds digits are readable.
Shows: 9:29
